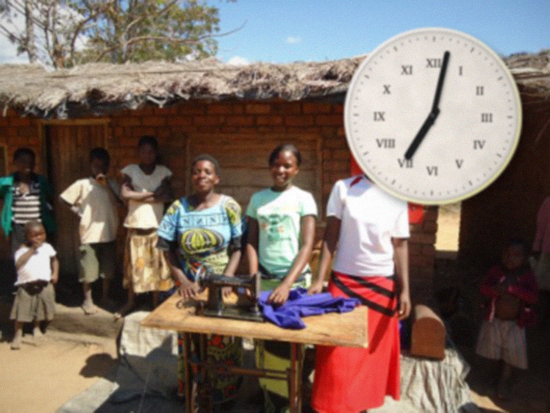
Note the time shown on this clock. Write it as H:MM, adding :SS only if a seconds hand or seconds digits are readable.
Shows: 7:02
